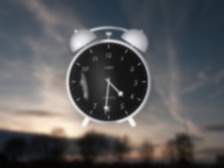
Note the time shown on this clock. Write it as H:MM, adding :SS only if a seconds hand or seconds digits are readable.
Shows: 4:31
